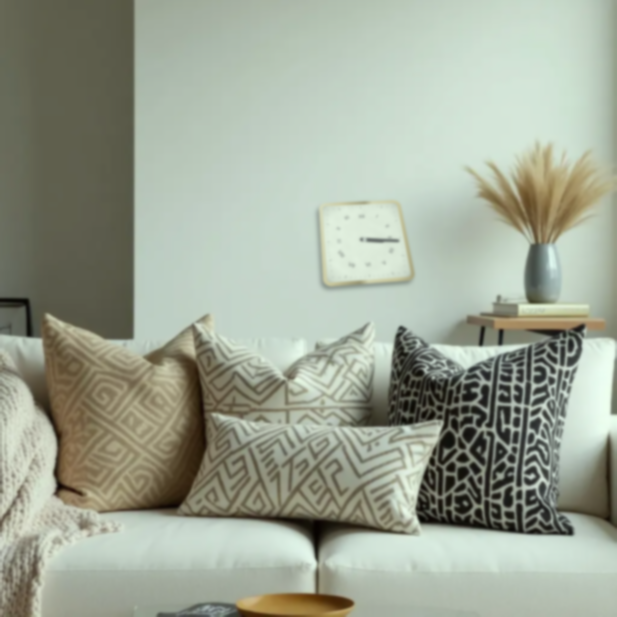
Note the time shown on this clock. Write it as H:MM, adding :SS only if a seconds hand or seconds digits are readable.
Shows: 3:16
